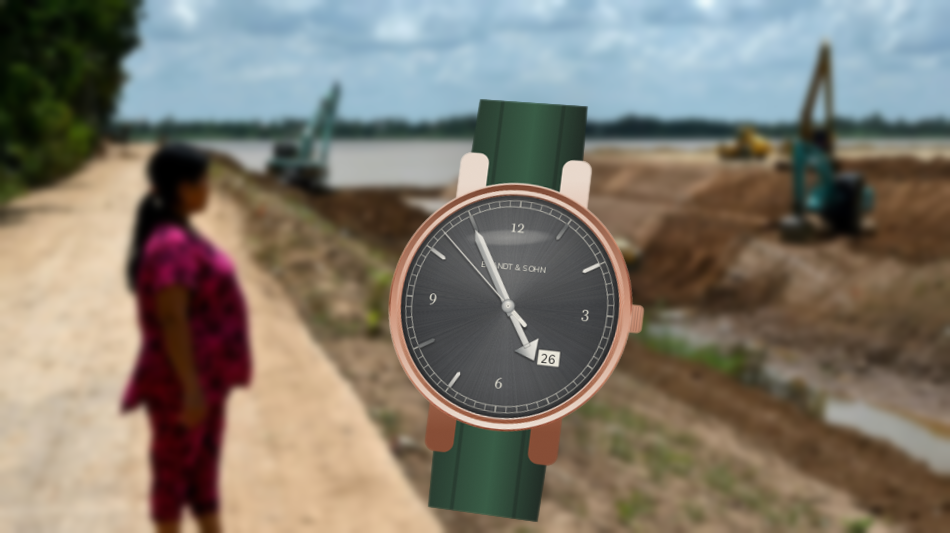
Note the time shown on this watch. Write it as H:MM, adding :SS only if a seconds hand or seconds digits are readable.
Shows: 4:54:52
